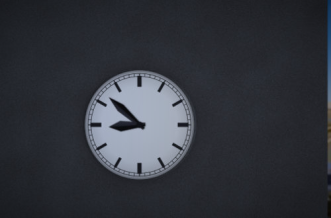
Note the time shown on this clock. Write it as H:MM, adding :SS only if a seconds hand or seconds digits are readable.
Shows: 8:52
